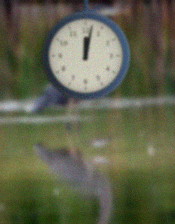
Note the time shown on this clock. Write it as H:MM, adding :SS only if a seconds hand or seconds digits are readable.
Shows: 12:02
